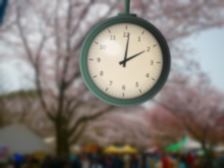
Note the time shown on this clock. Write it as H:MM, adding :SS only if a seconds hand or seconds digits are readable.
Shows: 2:01
